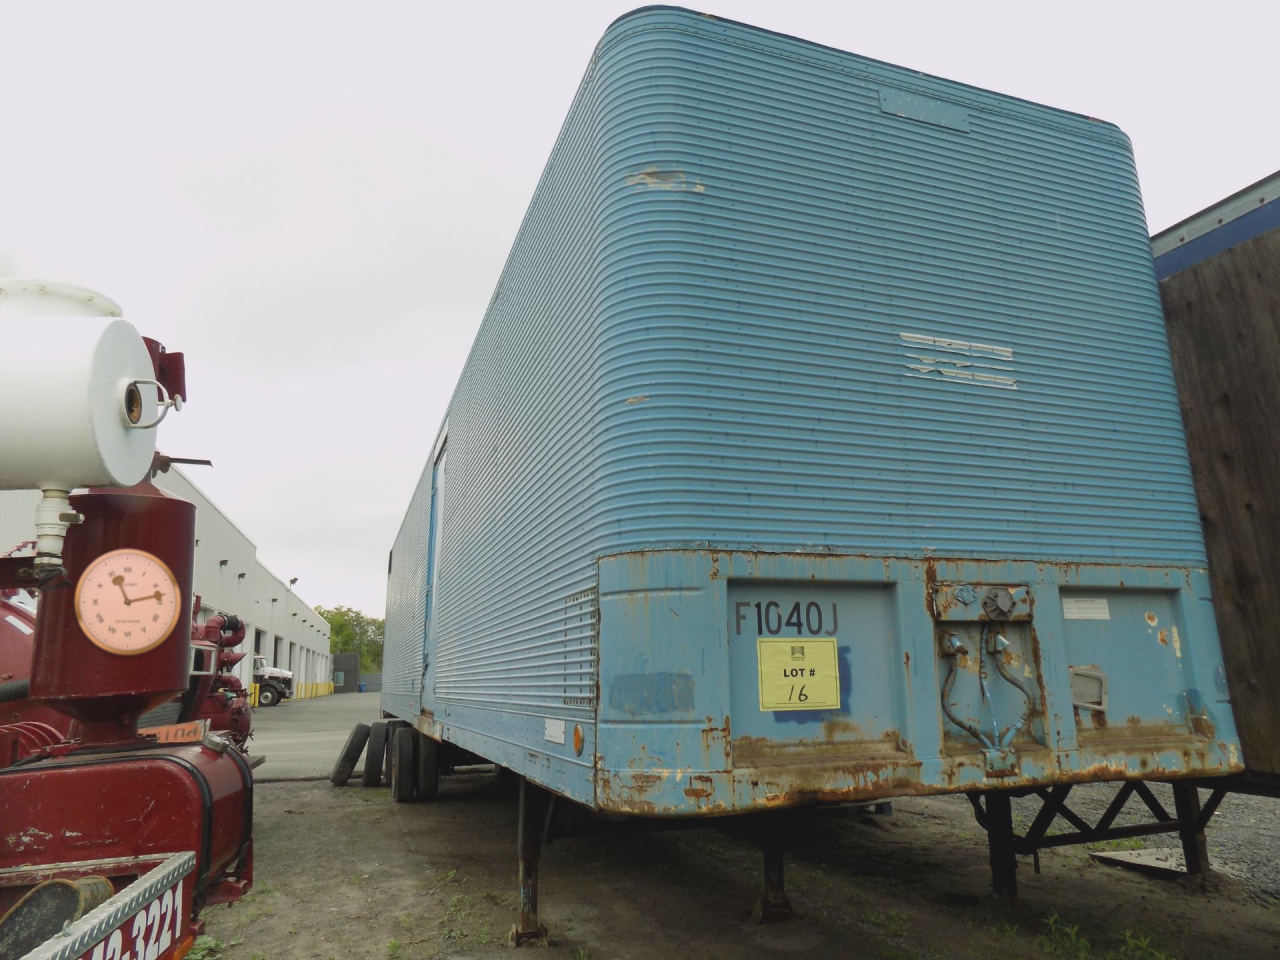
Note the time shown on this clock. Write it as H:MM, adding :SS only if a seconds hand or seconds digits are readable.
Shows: 11:13
